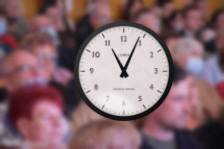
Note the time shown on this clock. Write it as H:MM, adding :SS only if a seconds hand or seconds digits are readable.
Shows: 11:04
